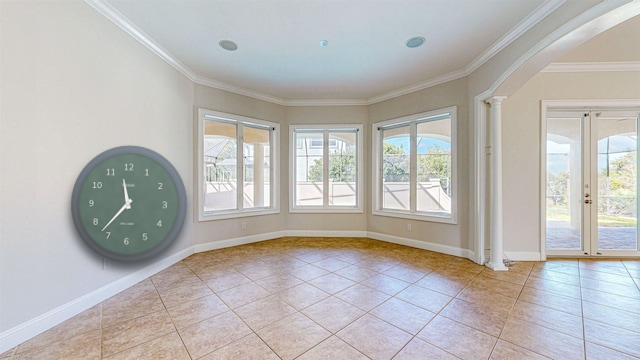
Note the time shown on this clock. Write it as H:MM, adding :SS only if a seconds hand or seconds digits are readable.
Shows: 11:37
